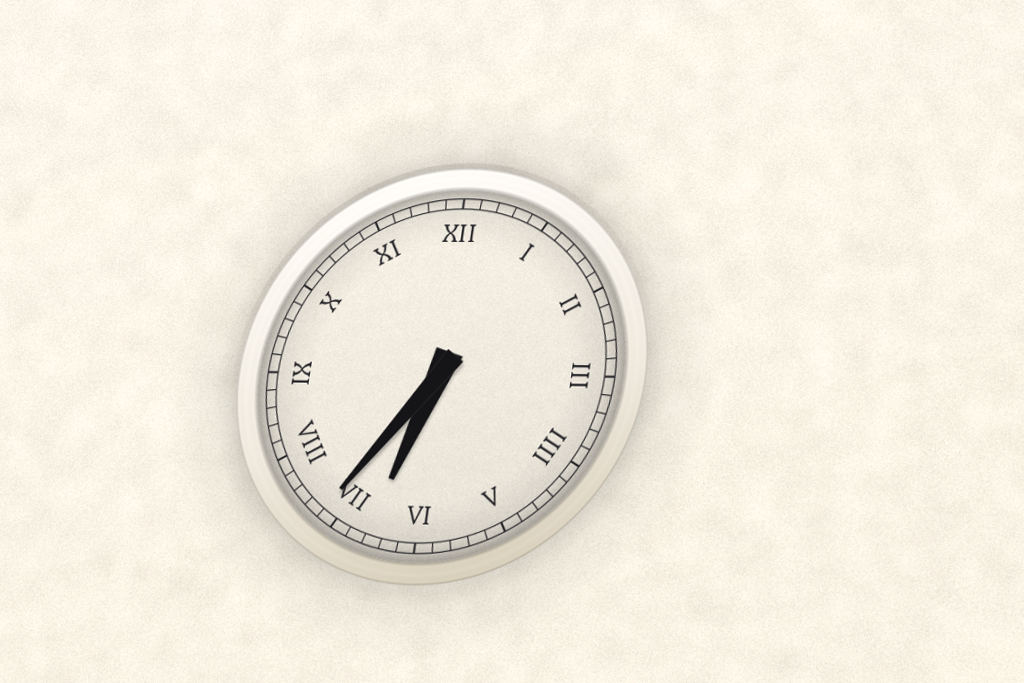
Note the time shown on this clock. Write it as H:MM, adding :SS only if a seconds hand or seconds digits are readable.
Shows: 6:36
